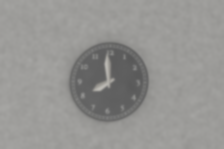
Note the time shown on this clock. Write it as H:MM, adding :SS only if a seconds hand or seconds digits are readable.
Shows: 7:59
